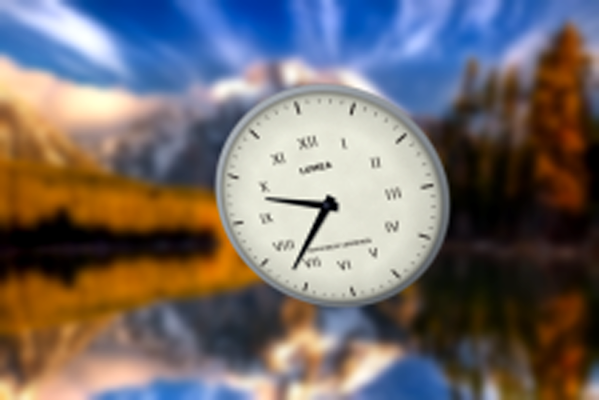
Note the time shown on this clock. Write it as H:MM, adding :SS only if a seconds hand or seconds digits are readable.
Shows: 9:37
